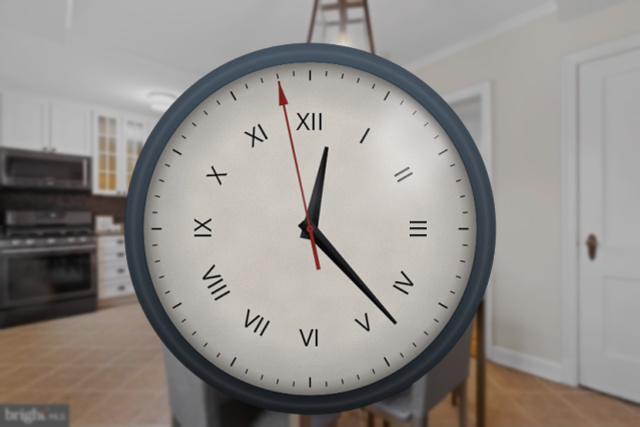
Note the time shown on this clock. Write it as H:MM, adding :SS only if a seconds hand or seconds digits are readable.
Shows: 12:22:58
